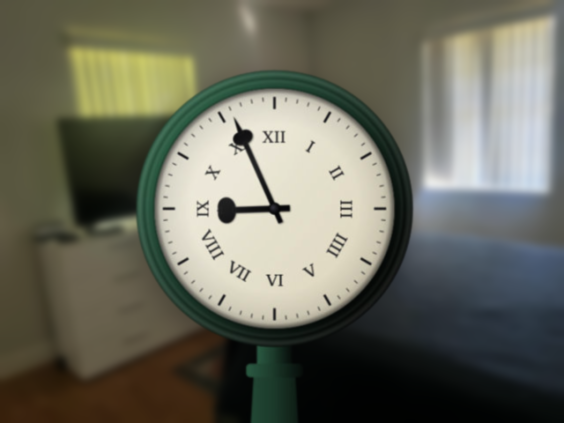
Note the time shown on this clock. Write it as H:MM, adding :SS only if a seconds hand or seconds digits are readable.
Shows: 8:56
